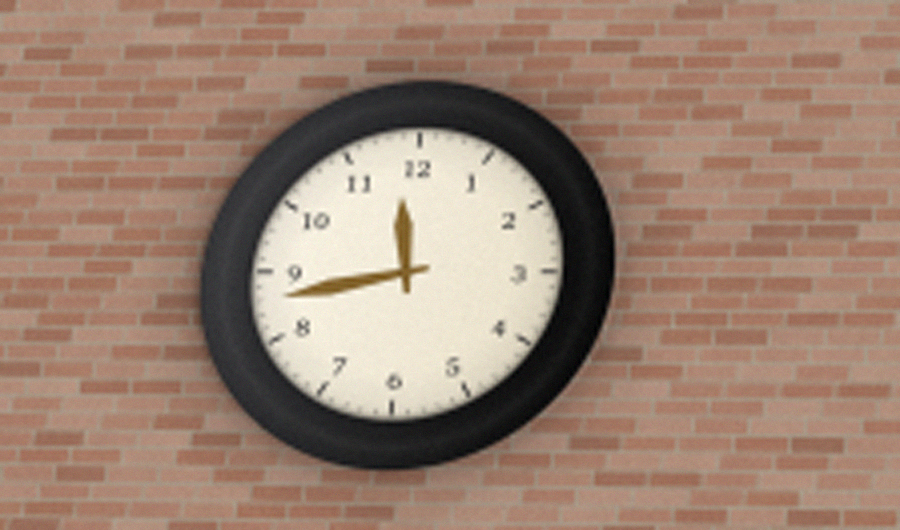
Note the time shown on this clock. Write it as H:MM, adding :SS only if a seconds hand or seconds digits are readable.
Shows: 11:43
